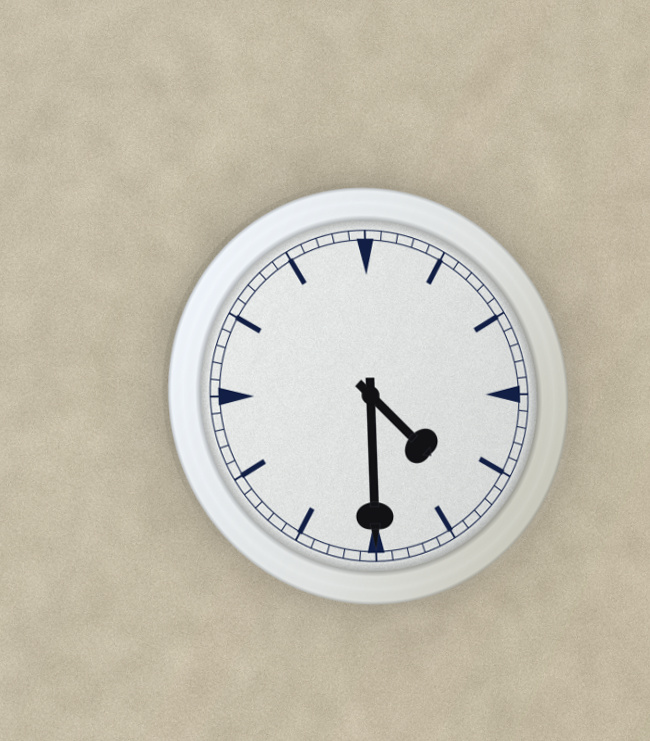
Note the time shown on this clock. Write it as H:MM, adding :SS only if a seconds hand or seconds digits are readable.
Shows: 4:30
